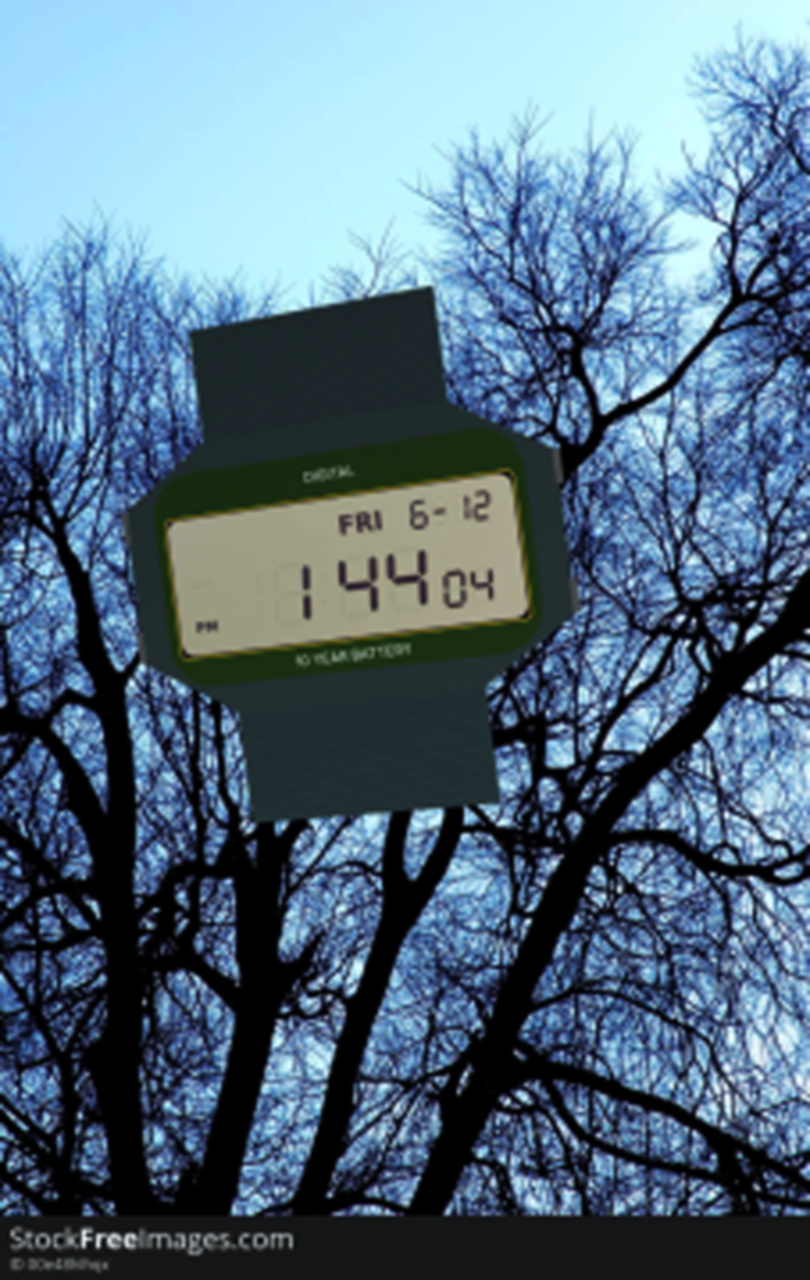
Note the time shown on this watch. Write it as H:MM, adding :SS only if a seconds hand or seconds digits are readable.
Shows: 1:44:04
